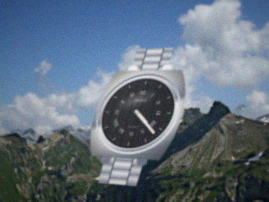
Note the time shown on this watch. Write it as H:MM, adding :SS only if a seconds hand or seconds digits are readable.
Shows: 4:22
